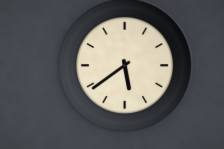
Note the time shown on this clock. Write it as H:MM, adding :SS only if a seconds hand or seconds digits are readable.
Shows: 5:39
